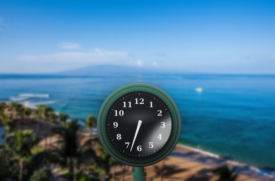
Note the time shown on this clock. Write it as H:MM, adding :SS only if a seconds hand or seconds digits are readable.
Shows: 6:33
